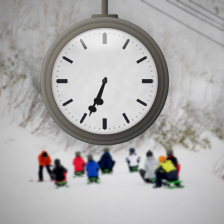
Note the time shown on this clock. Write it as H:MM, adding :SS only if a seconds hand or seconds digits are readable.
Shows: 6:34
